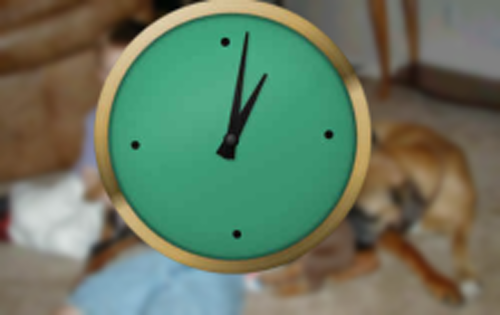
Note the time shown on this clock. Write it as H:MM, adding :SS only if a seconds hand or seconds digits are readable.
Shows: 1:02
